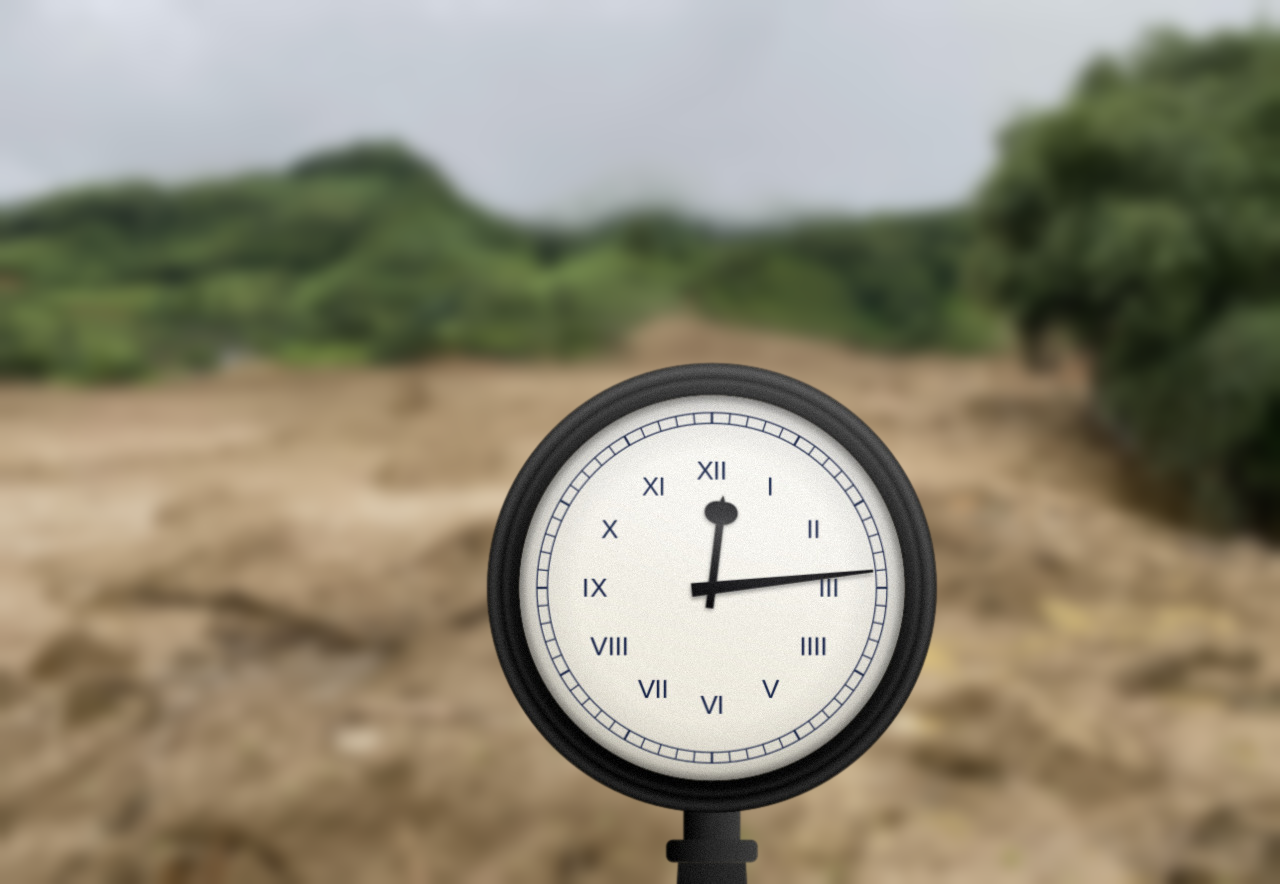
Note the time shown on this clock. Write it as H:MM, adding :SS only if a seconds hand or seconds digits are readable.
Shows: 12:14
